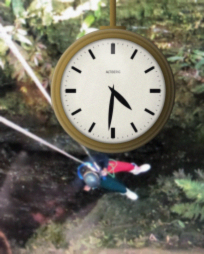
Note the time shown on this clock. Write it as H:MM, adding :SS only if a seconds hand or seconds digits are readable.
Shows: 4:31
